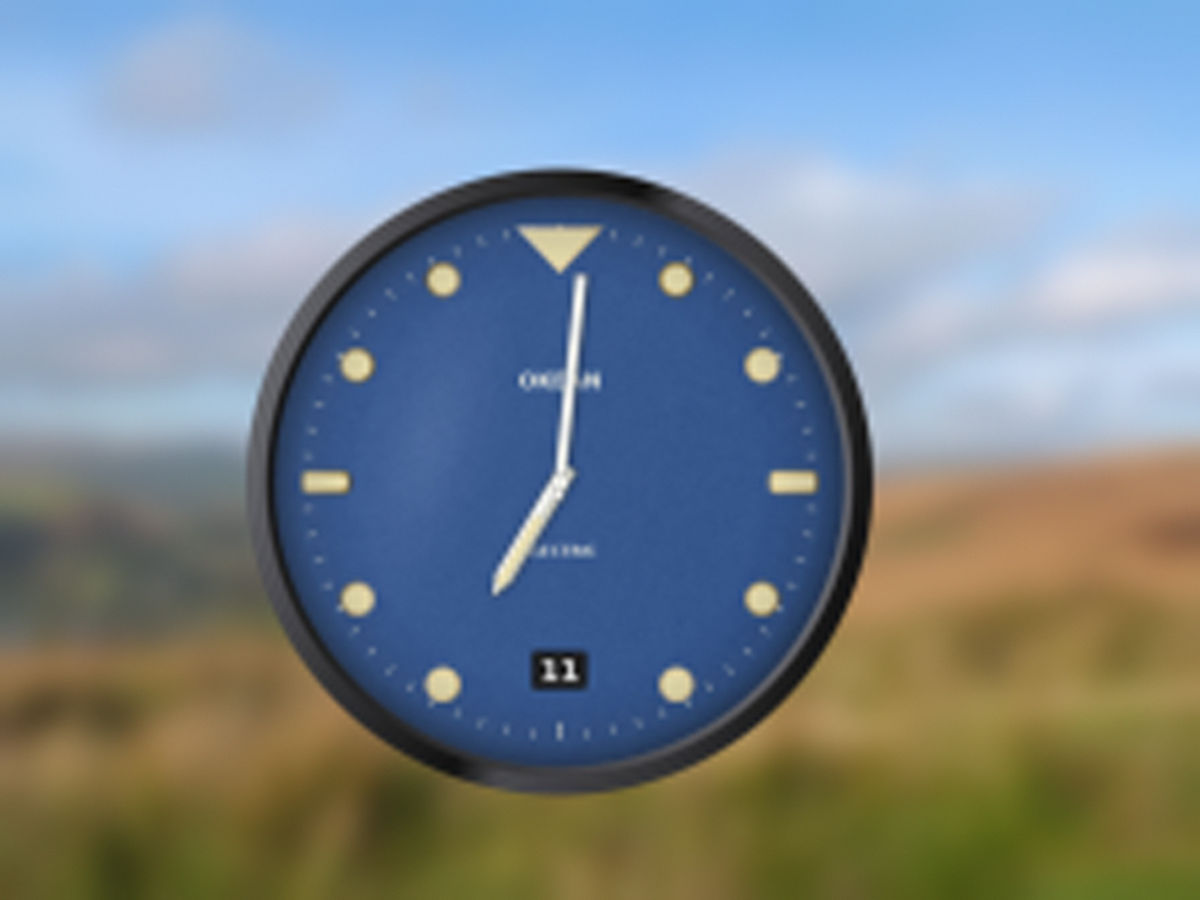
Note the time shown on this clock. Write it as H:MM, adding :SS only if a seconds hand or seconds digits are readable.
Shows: 7:01
